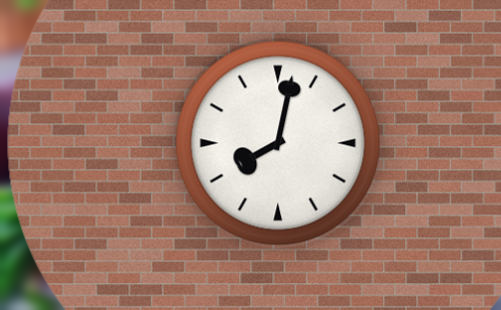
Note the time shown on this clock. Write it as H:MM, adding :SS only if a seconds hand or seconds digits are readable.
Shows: 8:02
